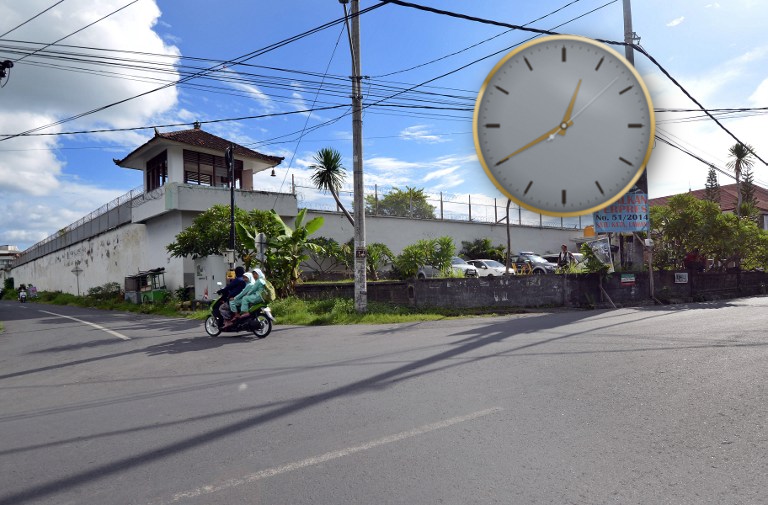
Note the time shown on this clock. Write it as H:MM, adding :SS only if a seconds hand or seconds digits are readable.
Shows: 12:40:08
